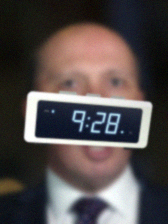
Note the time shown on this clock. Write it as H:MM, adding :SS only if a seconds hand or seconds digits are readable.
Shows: 9:28
